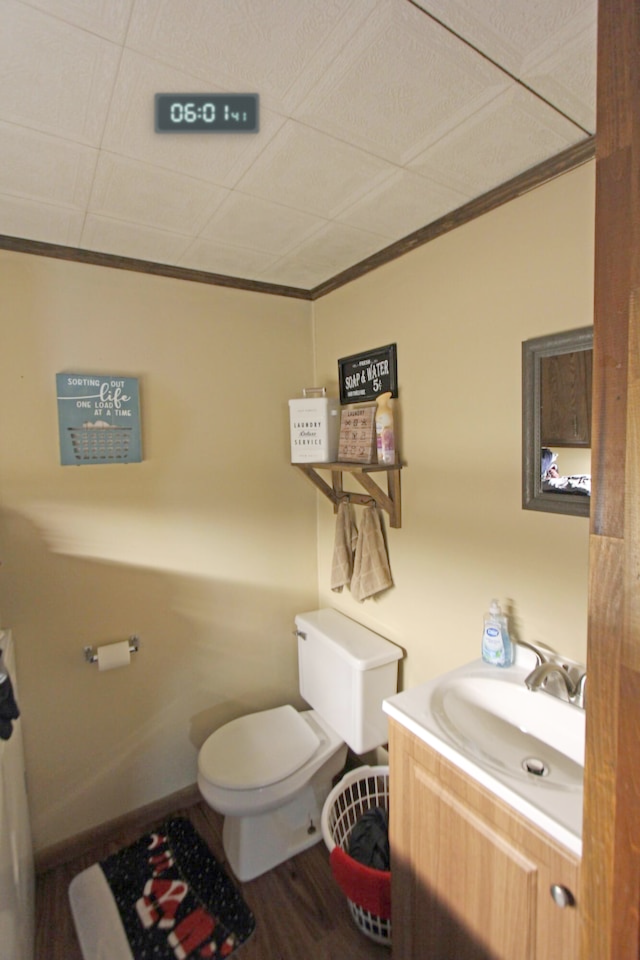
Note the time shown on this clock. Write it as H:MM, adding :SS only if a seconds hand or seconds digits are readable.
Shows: 6:01
